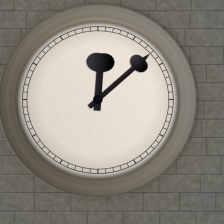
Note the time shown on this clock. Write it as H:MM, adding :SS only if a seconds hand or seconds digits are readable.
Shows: 12:08
